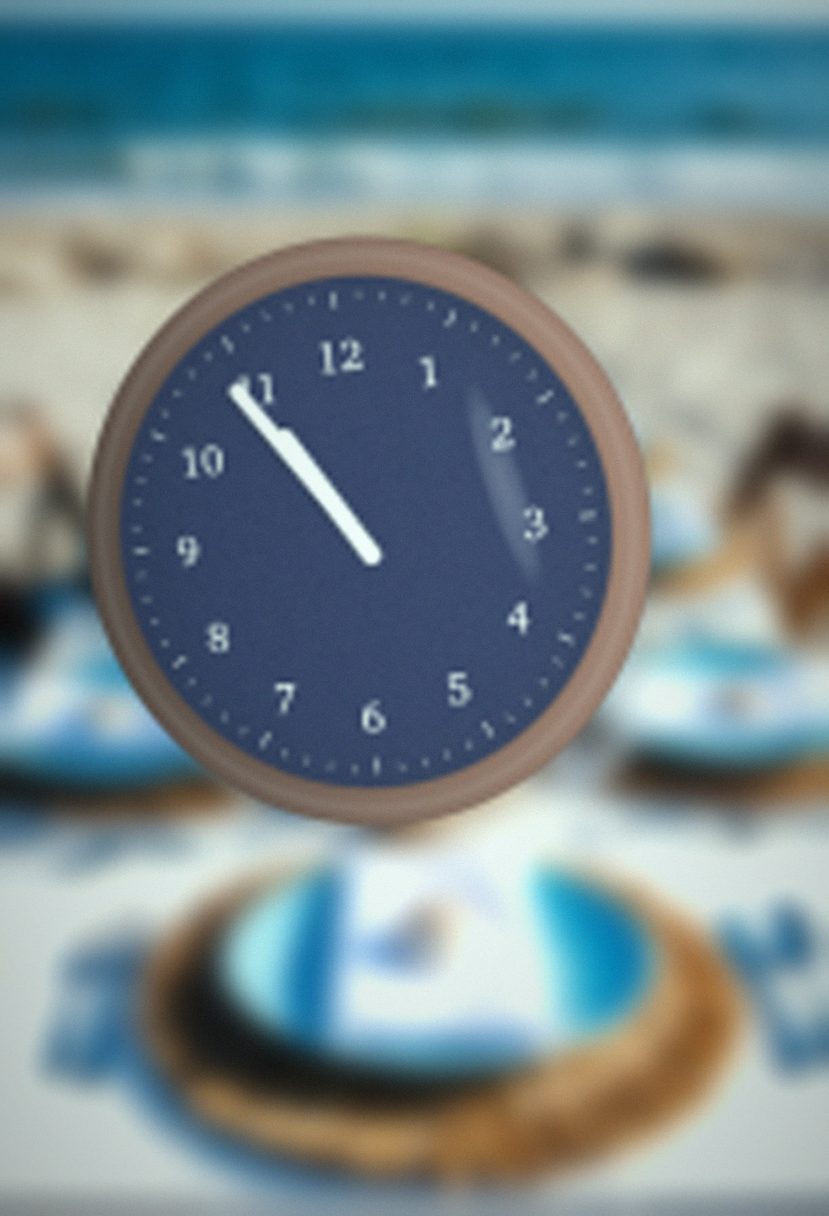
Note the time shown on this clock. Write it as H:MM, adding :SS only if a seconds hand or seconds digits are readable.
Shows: 10:54
